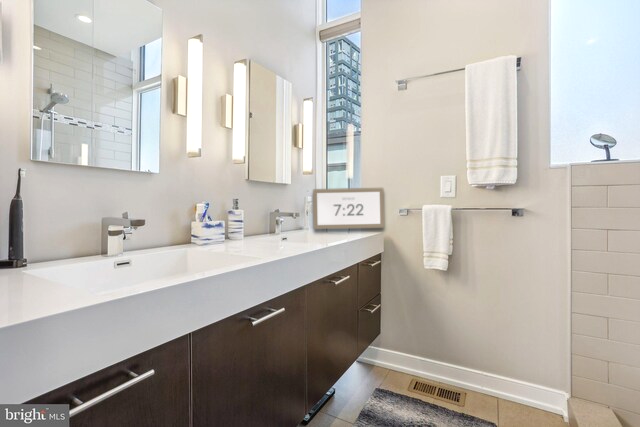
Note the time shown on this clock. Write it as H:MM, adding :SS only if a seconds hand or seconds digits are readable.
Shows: 7:22
